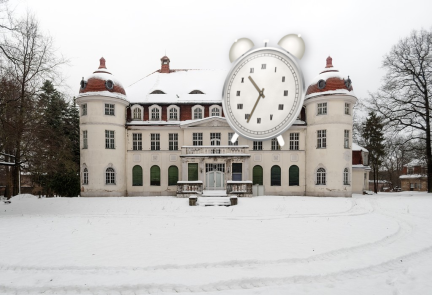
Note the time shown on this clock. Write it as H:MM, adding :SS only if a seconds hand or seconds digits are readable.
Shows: 10:34
